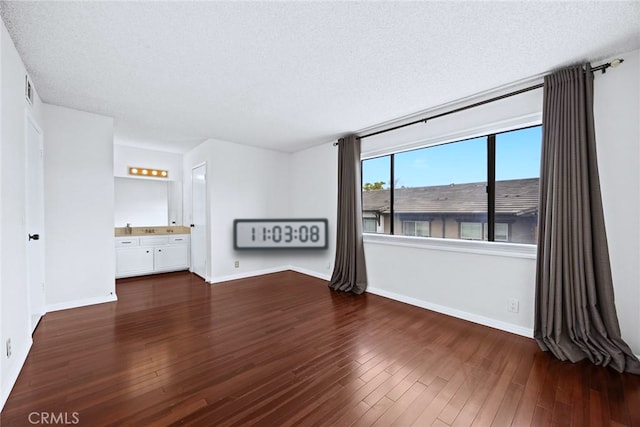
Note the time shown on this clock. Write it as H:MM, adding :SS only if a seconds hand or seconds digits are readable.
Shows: 11:03:08
